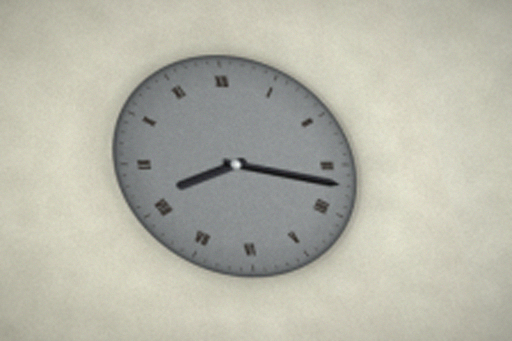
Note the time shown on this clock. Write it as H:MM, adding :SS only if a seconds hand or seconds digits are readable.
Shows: 8:17
